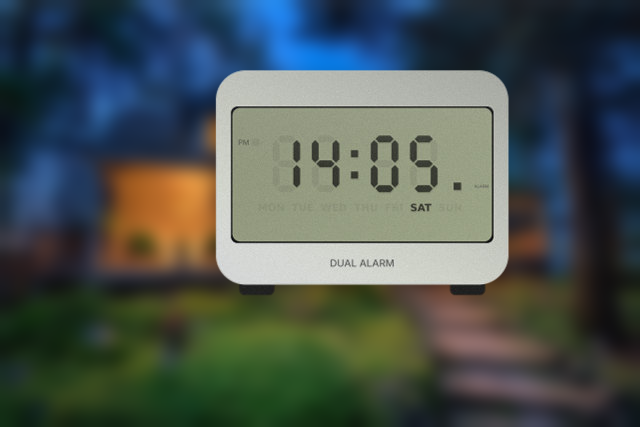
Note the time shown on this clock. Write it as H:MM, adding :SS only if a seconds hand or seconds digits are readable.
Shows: 14:05
